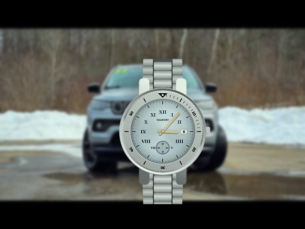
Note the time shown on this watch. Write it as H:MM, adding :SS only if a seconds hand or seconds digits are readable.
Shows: 3:07
